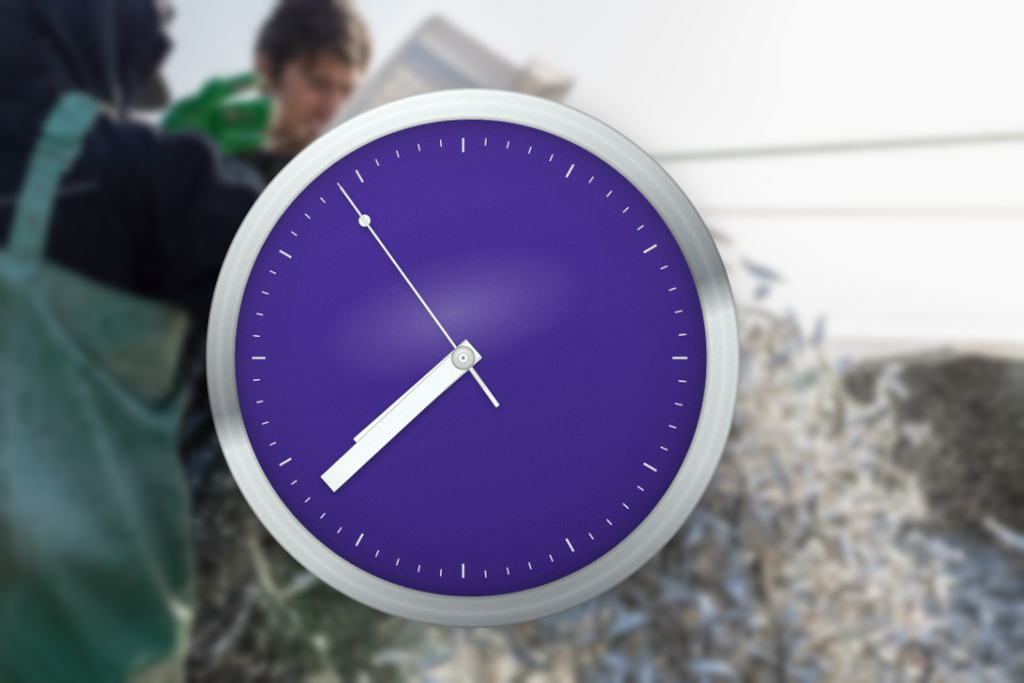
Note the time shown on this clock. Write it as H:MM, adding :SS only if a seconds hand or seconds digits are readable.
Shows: 7:37:54
